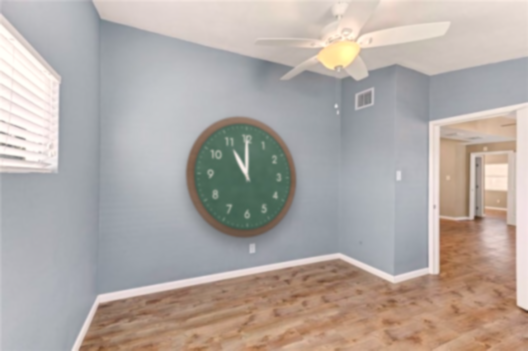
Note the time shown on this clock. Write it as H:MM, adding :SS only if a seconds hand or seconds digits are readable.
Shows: 11:00
